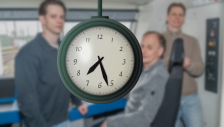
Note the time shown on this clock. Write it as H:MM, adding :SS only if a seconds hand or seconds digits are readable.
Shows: 7:27
